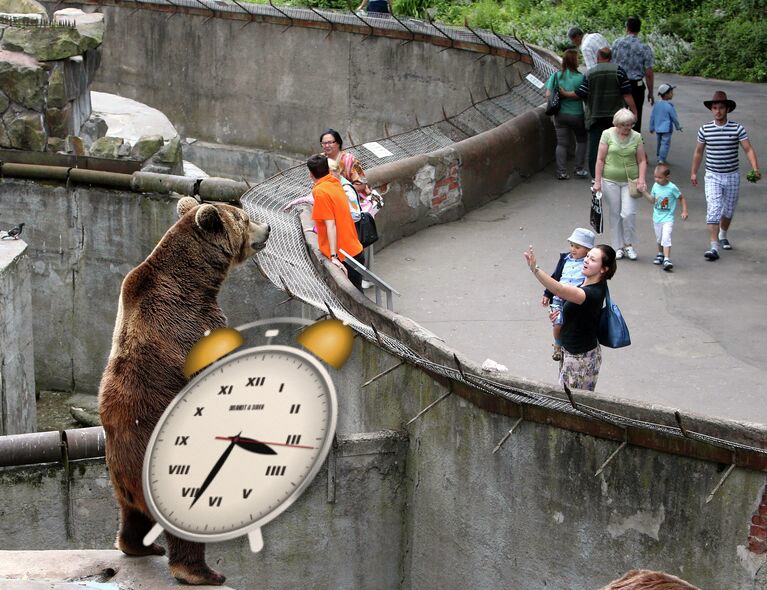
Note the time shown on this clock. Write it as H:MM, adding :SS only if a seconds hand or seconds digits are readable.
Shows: 3:33:16
